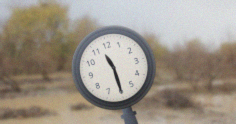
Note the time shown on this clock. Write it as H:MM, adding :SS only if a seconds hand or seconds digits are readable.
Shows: 11:30
